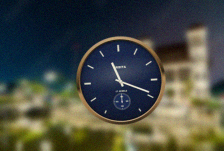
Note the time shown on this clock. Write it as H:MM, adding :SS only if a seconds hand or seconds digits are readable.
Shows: 11:19
